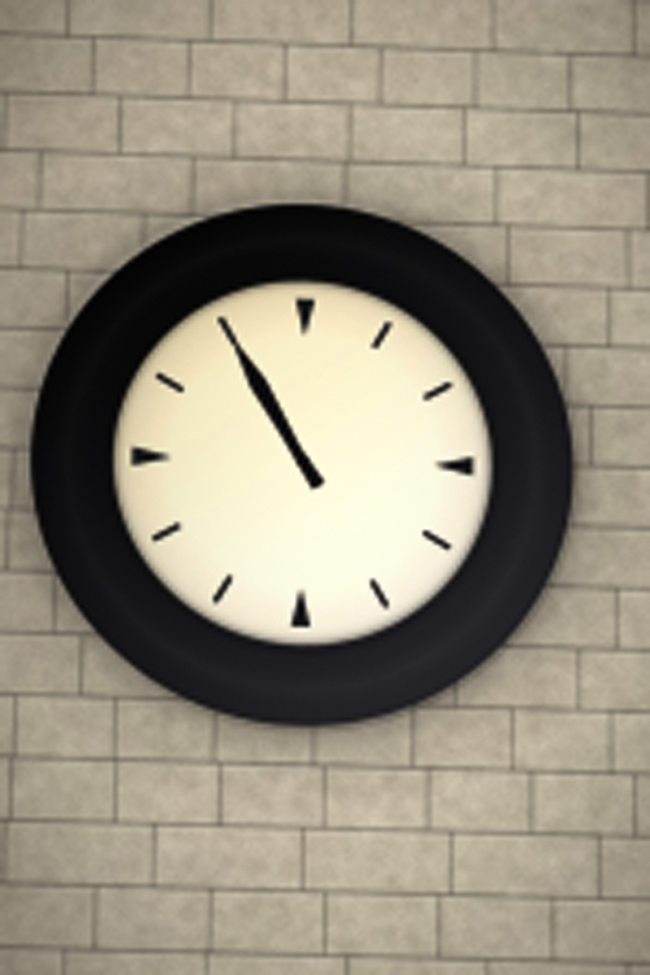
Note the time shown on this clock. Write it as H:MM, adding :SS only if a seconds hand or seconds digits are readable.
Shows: 10:55
